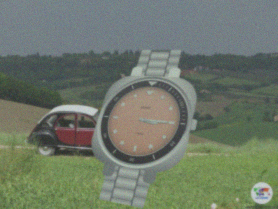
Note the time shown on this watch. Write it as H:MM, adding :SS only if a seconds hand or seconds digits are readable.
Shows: 3:15
